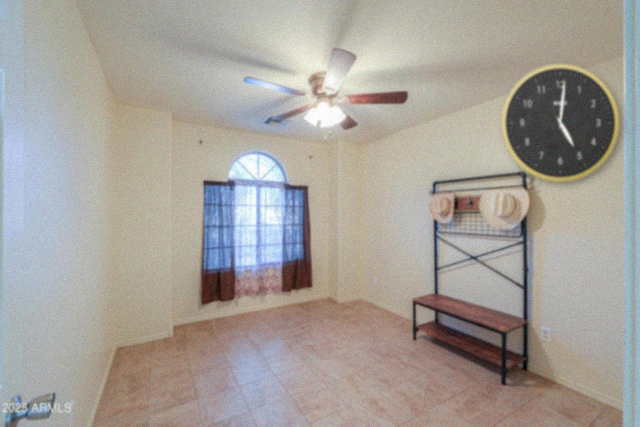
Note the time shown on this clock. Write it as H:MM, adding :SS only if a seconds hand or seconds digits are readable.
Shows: 5:01
